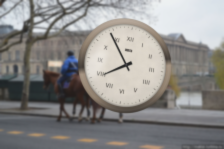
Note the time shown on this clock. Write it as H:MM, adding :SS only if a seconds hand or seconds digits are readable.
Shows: 7:54
